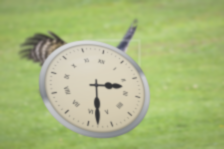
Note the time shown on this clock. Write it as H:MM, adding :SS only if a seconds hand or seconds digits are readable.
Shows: 2:28
